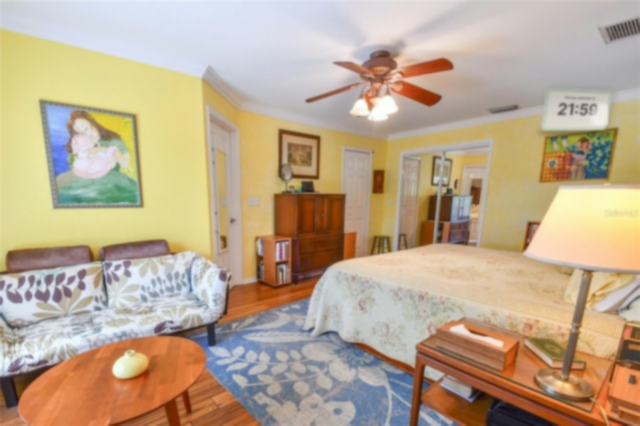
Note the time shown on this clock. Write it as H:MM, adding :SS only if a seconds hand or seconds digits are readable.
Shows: 21:59
